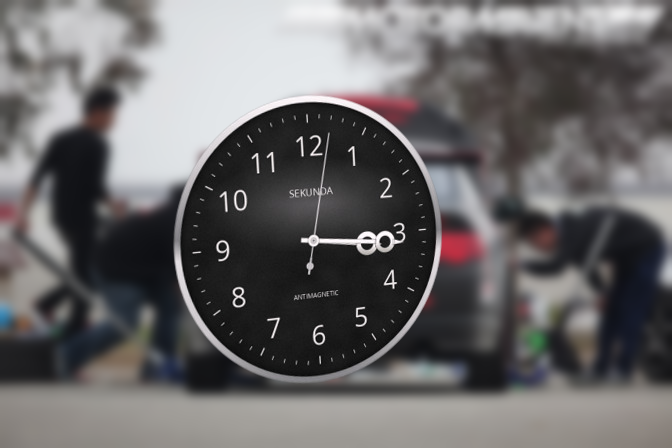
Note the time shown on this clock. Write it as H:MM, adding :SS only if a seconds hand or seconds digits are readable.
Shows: 3:16:02
